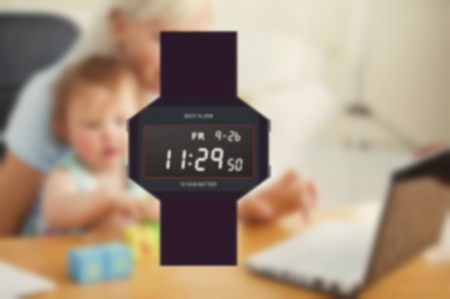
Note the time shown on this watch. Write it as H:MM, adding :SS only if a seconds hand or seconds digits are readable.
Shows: 11:29
